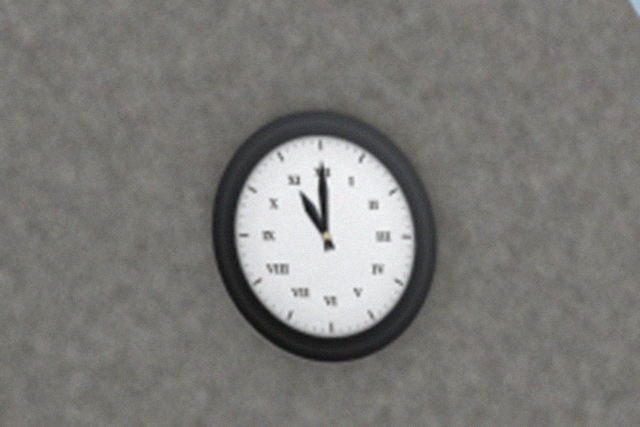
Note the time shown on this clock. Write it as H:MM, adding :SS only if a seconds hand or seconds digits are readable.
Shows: 11:00
